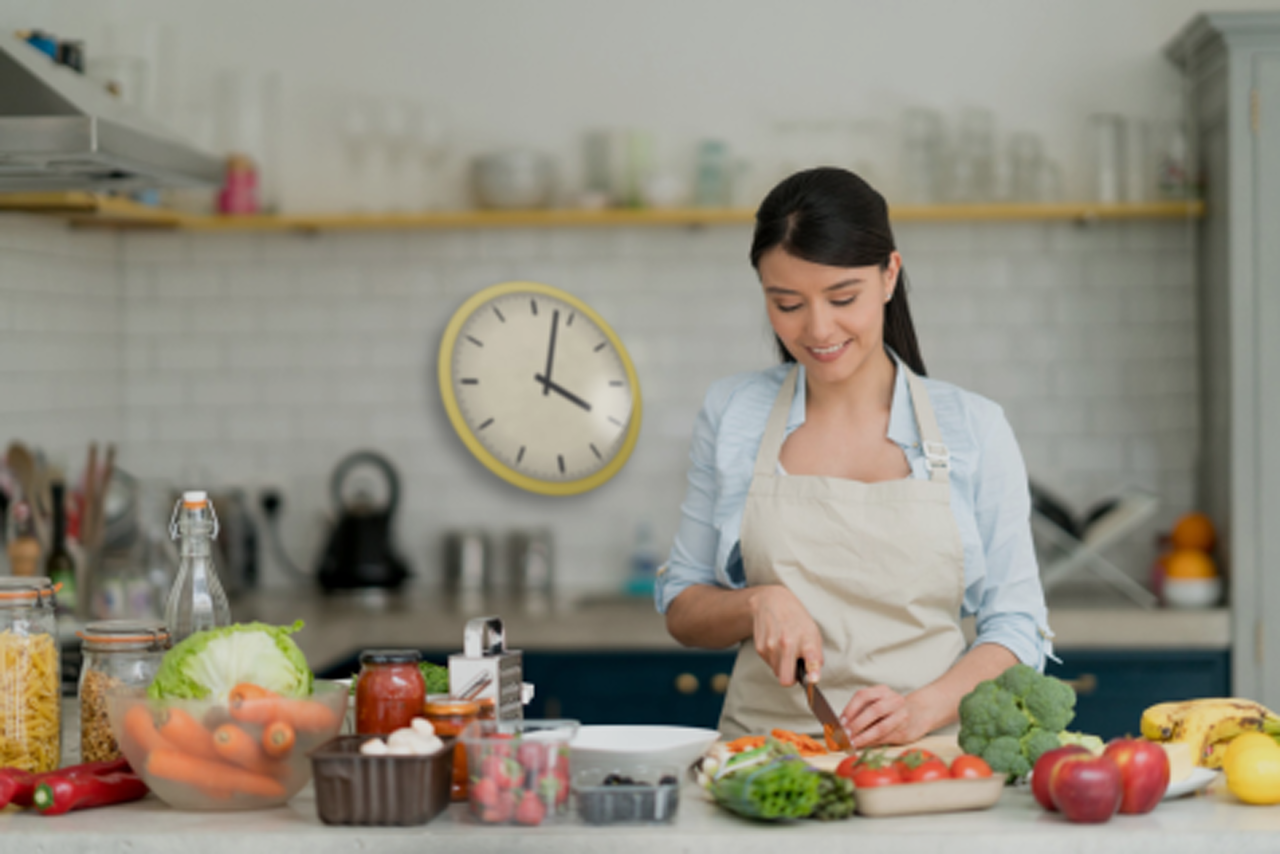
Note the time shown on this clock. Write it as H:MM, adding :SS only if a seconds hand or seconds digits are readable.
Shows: 4:03
